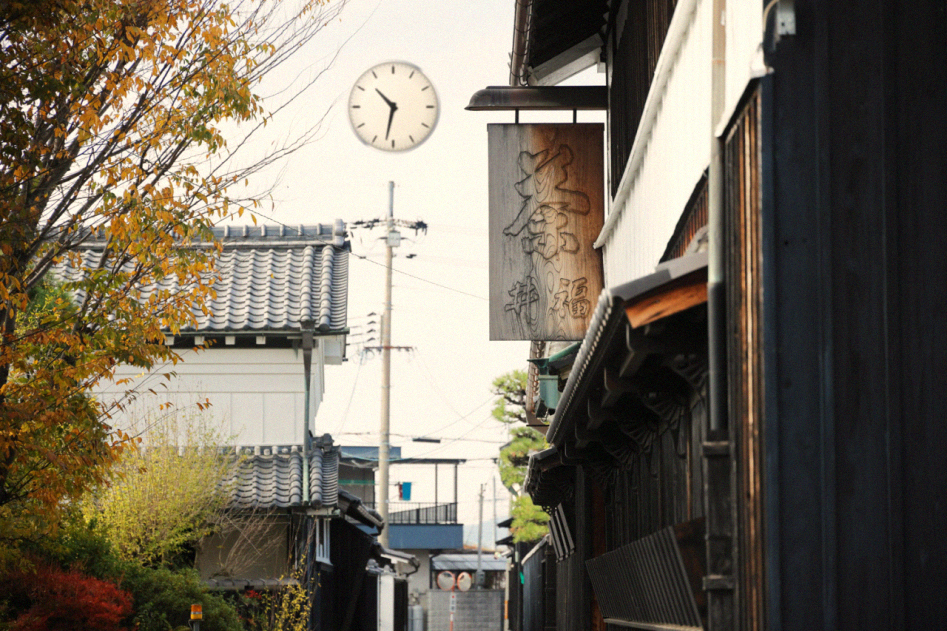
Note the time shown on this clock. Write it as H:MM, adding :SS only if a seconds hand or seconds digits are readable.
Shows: 10:32
